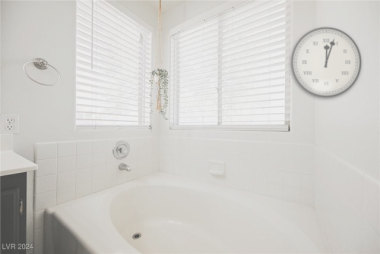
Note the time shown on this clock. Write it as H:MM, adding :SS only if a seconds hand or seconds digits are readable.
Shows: 12:03
